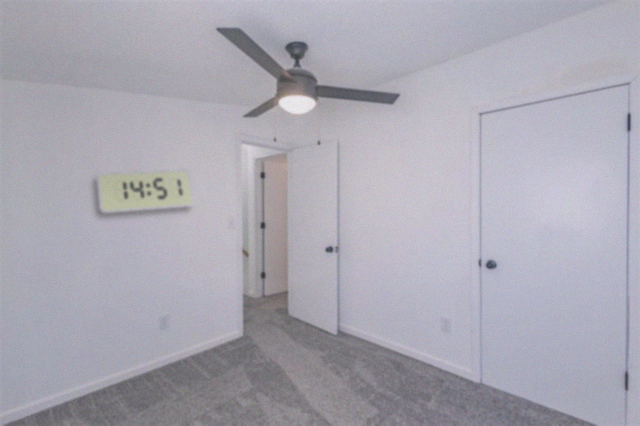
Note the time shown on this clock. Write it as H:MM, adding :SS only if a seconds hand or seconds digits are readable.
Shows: 14:51
